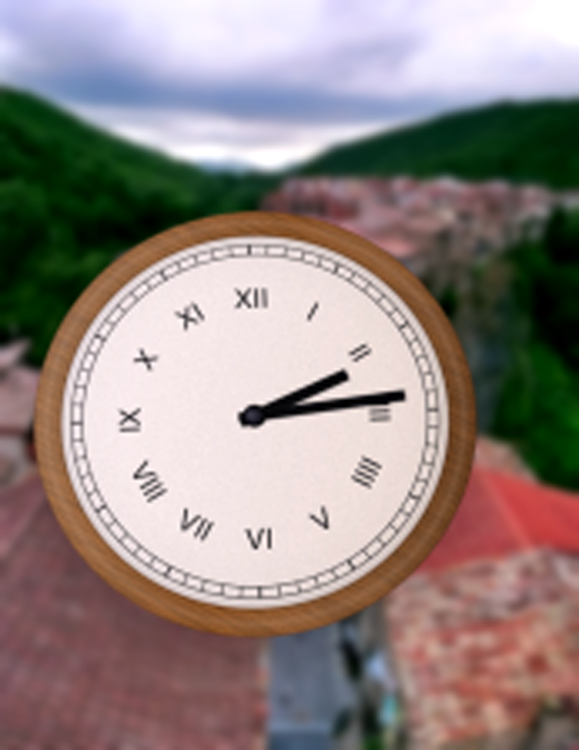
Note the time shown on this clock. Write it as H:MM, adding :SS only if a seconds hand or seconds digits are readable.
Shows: 2:14
